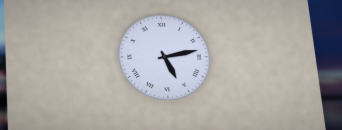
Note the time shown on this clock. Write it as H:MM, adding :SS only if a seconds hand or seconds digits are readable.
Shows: 5:13
